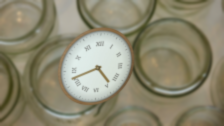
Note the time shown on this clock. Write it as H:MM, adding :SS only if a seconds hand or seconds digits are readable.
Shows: 4:42
